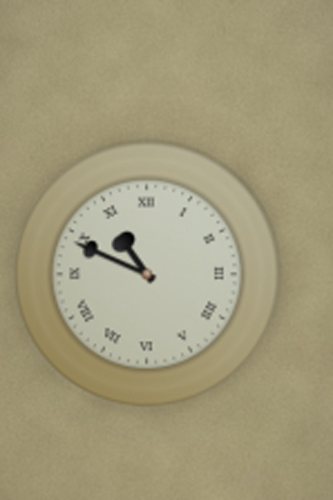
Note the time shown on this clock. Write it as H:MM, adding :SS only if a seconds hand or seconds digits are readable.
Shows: 10:49
